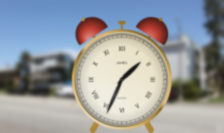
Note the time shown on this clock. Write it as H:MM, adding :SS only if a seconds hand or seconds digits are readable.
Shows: 1:34
